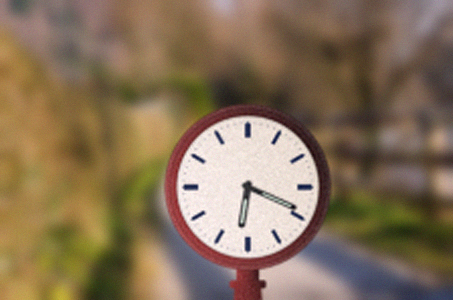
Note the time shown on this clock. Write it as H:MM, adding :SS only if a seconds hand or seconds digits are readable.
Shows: 6:19
